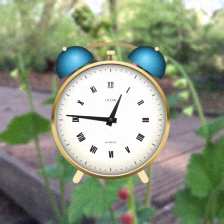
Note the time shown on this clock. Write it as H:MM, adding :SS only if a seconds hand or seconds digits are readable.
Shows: 12:46
